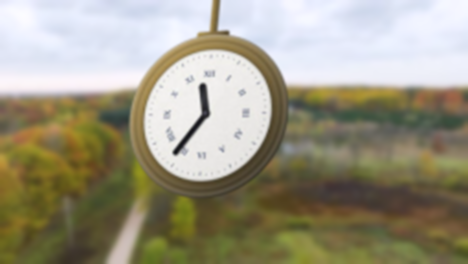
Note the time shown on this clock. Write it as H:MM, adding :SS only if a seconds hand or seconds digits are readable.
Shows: 11:36
